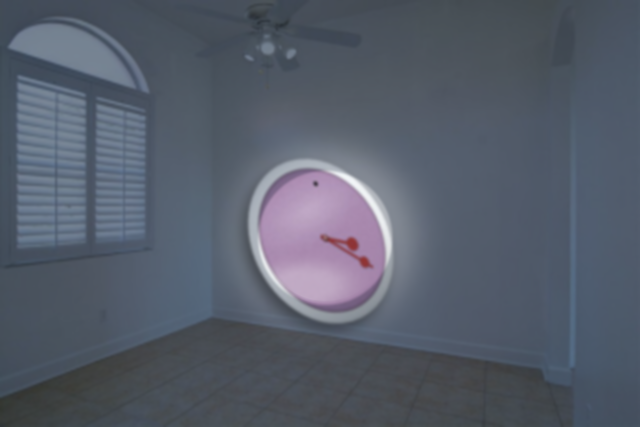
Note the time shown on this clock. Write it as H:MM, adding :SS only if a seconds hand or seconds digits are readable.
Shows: 3:20
